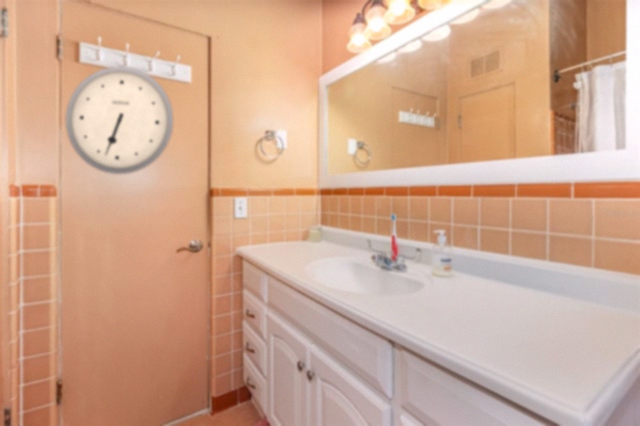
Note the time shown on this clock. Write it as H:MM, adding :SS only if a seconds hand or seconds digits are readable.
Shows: 6:33
